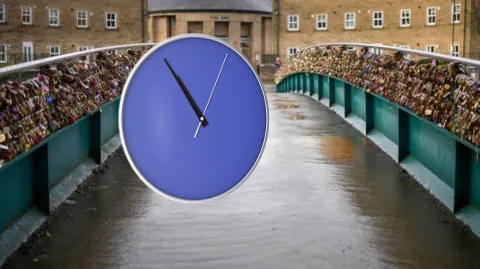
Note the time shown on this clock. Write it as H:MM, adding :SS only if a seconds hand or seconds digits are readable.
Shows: 10:54:04
